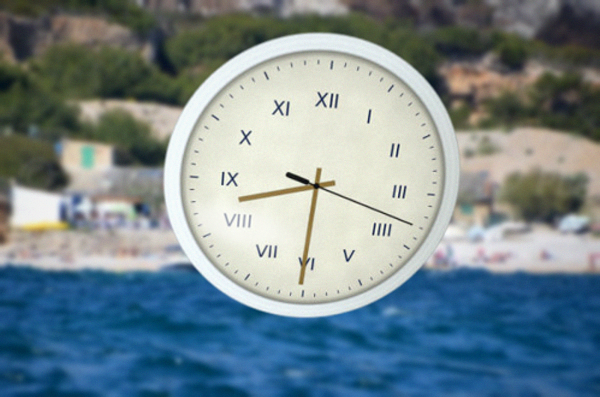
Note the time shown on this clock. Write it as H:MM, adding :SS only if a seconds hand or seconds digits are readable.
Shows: 8:30:18
